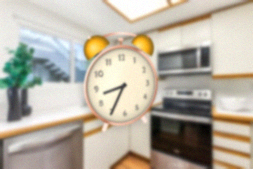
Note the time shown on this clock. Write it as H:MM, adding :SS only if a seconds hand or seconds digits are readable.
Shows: 8:35
